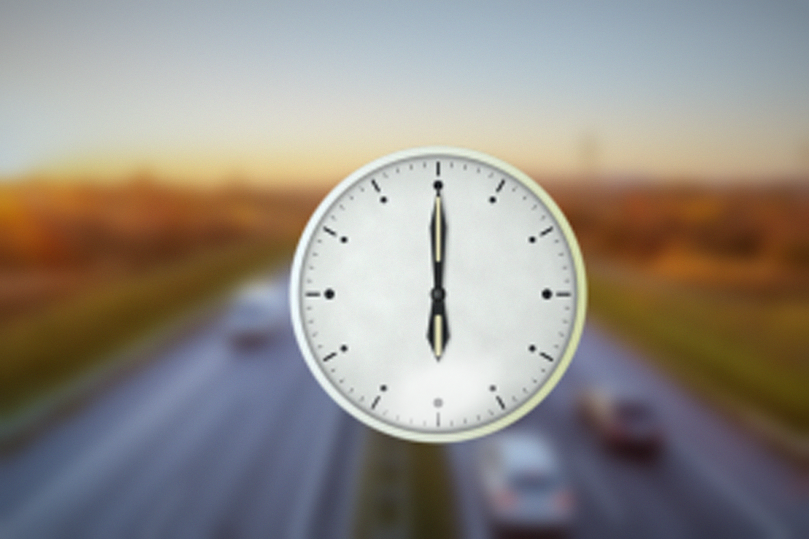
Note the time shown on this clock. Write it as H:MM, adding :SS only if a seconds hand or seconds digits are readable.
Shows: 6:00
